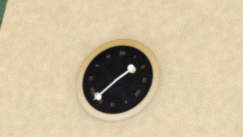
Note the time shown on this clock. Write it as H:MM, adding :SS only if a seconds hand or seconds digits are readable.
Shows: 1:37
